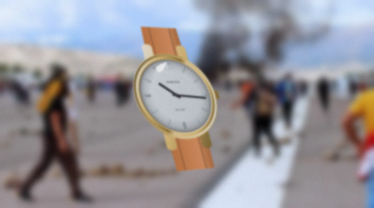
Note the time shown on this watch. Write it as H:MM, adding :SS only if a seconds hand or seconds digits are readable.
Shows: 10:16
